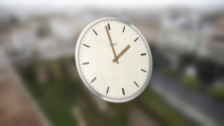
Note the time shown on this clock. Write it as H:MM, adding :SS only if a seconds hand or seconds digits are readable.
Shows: 1:59
